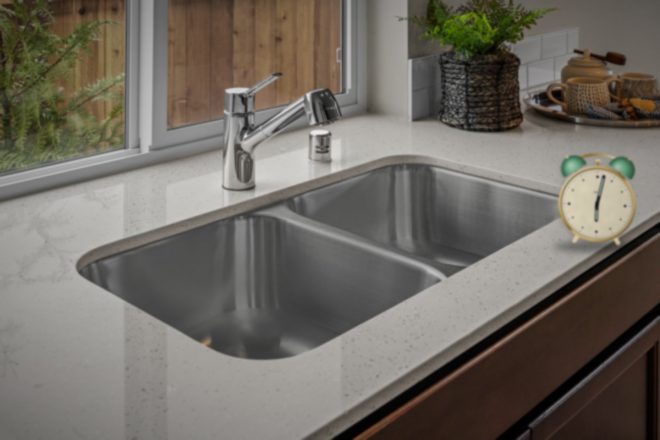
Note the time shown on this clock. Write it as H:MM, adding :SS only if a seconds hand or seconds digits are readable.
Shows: 6:02
